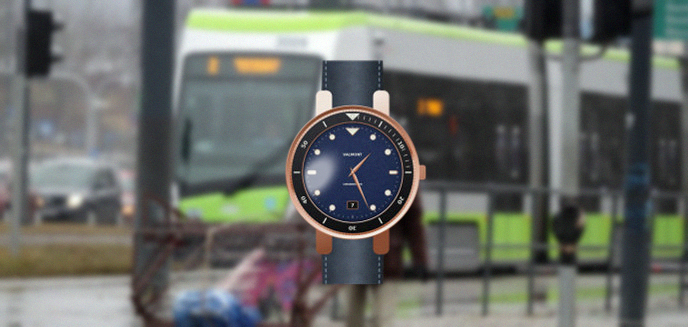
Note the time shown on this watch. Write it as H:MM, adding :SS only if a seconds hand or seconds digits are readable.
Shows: 1:26
